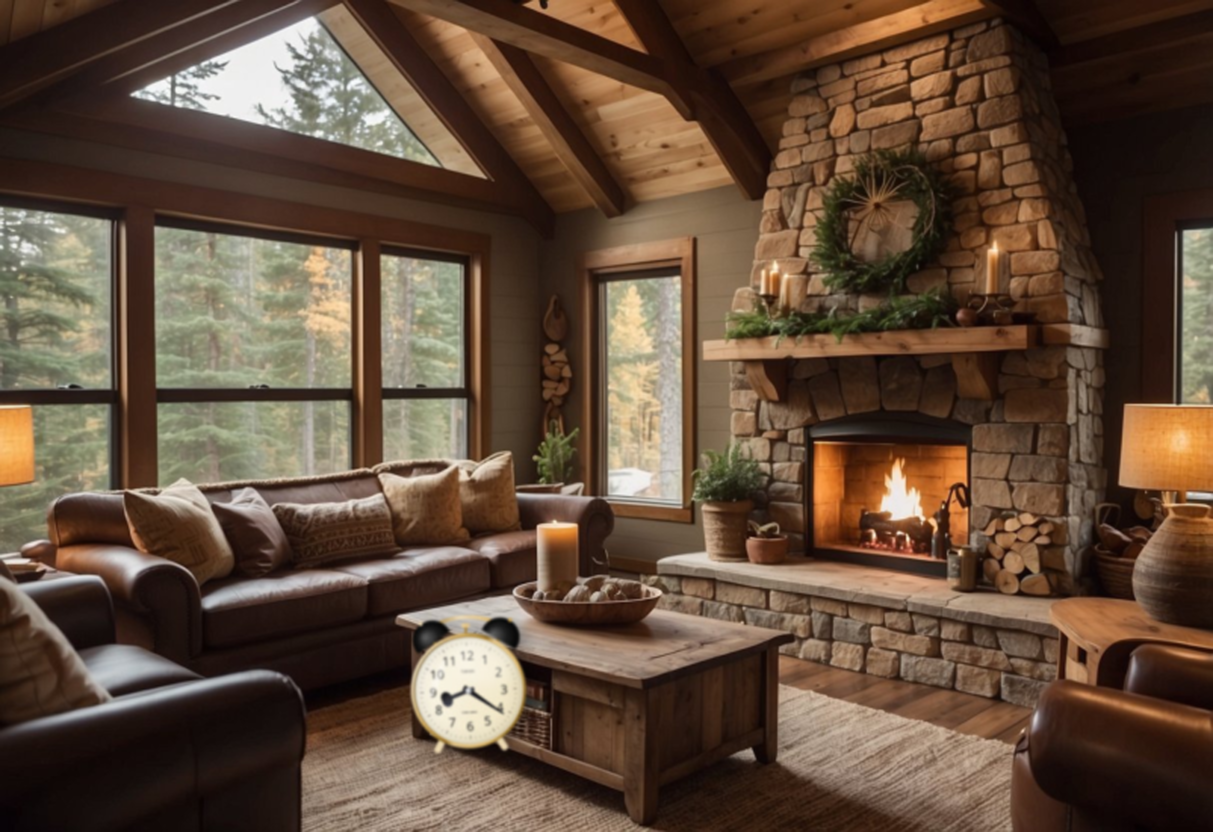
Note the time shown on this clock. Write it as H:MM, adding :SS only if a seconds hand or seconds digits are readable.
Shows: 8:21
